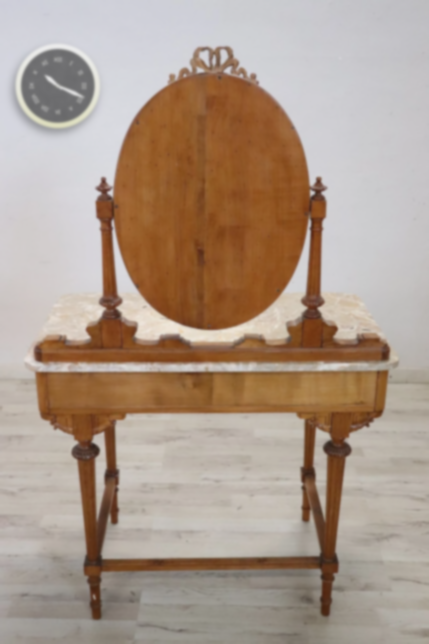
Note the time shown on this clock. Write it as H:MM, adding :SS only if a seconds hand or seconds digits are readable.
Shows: 10:19
